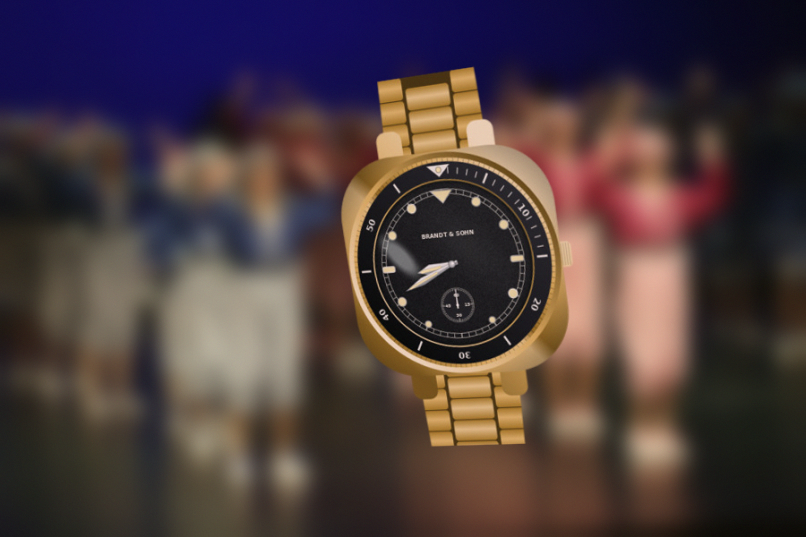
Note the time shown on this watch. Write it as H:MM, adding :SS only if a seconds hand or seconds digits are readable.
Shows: 8:41
